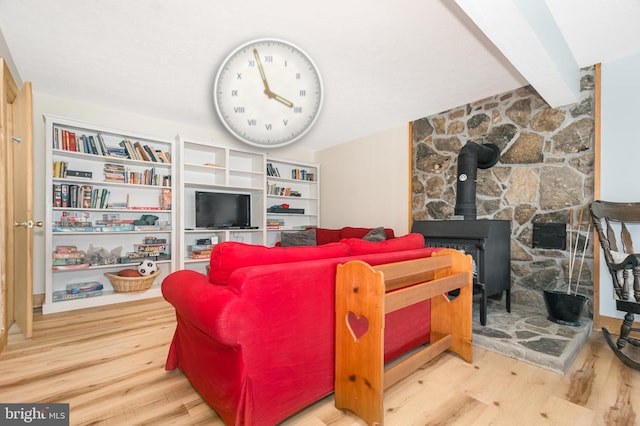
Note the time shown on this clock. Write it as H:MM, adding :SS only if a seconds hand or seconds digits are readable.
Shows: 3:57
